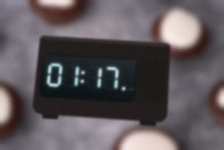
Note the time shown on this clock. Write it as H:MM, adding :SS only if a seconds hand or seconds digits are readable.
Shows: 1:17
